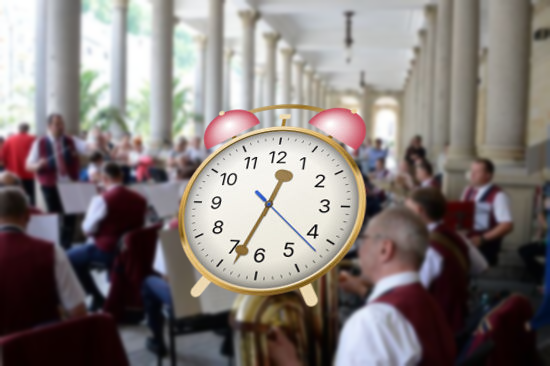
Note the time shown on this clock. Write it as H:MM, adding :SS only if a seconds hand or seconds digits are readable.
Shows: 12:33:22
